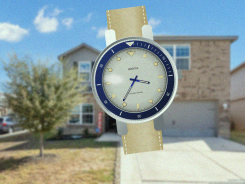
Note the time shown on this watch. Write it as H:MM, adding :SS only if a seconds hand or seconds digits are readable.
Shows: 3:36
